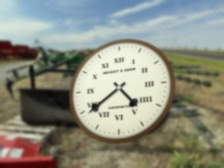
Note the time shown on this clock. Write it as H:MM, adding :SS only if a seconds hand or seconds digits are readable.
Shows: 4:39
